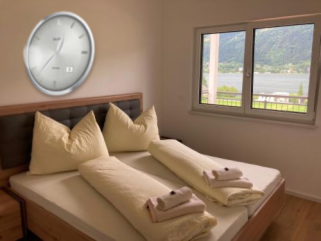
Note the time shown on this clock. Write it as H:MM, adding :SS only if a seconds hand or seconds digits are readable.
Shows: 12:37
